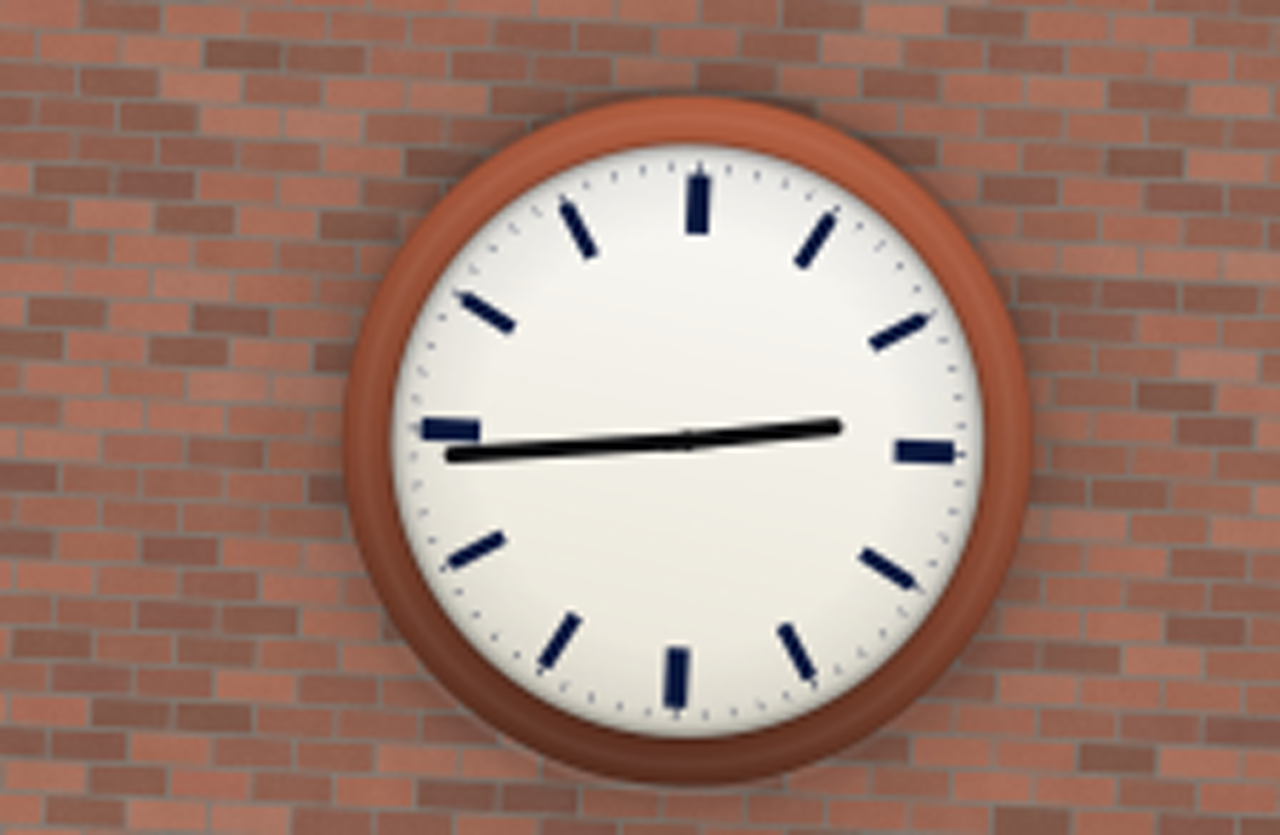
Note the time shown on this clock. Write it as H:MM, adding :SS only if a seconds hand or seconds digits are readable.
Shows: 2:44
